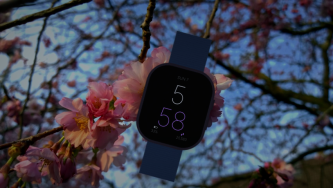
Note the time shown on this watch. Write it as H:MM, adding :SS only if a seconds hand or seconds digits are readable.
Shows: 5:58
